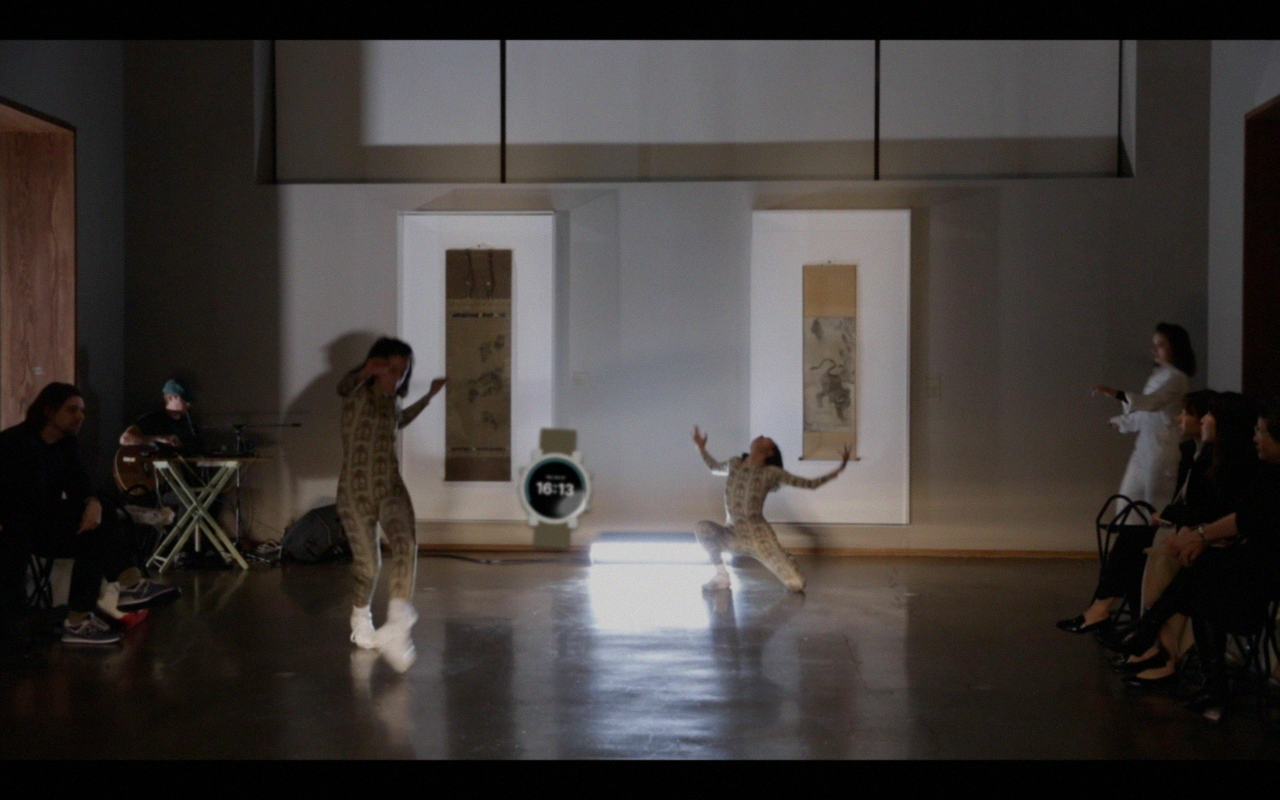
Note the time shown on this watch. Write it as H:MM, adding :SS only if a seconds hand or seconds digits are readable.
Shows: 16:13
